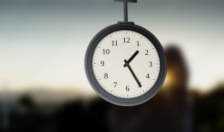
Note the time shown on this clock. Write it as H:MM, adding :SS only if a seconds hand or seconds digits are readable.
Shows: 1:25
